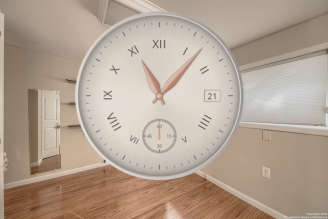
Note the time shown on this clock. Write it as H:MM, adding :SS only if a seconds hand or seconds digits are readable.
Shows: 11:07
